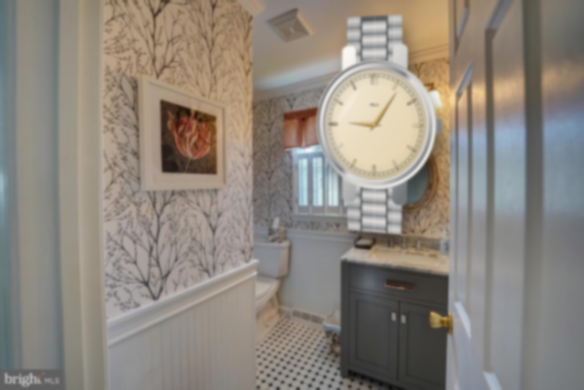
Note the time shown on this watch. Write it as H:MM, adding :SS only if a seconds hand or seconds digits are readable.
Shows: 9:06
